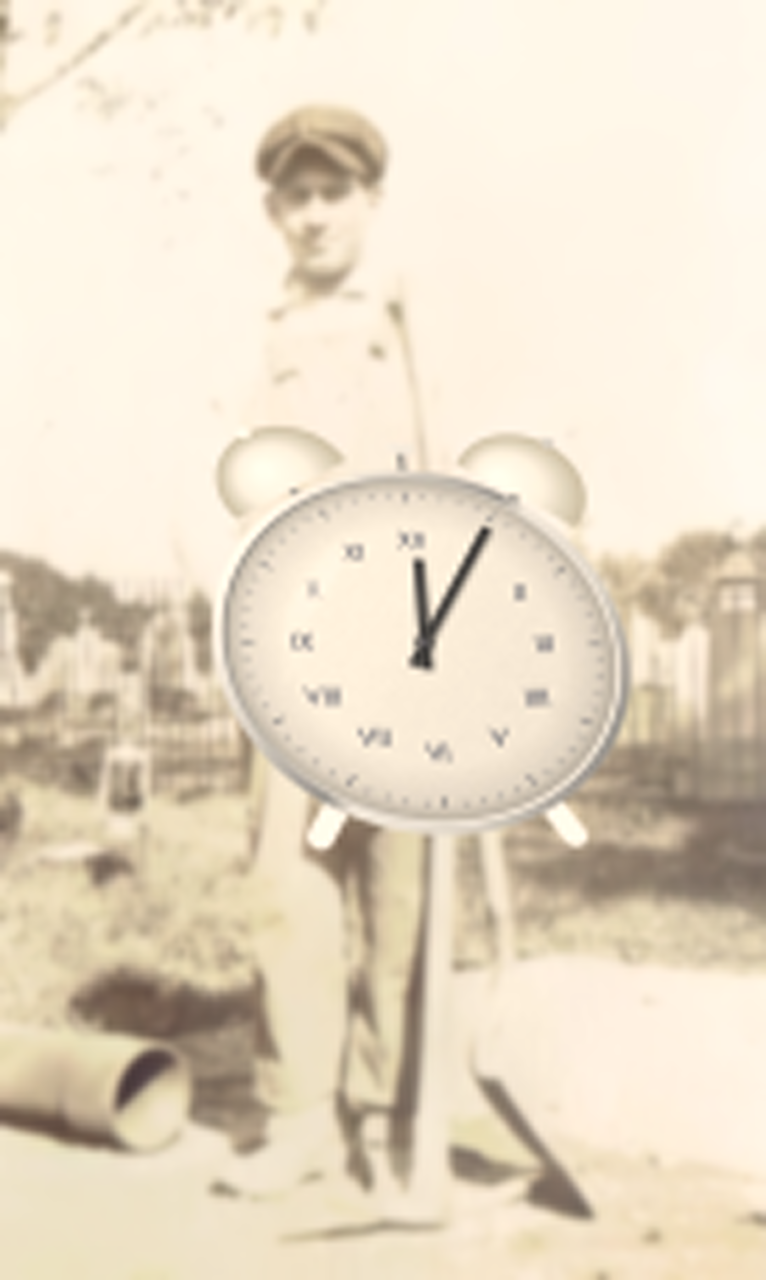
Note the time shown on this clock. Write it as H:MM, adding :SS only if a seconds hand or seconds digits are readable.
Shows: 12:05
